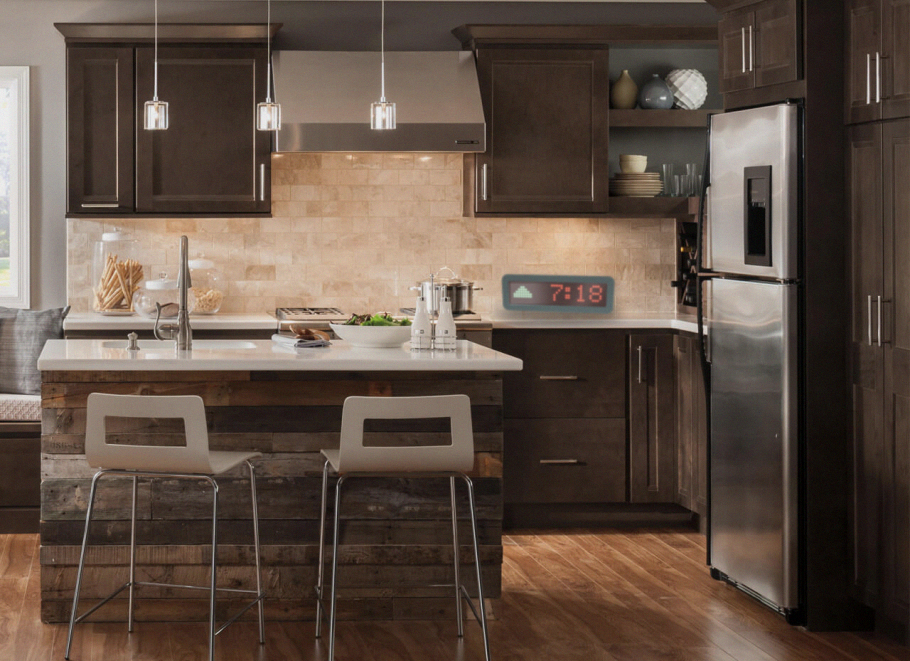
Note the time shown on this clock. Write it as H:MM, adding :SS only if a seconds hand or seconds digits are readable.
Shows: 7:18
